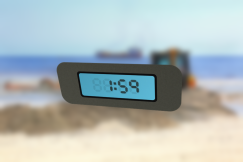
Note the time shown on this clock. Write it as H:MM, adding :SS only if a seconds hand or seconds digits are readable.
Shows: 1:59
